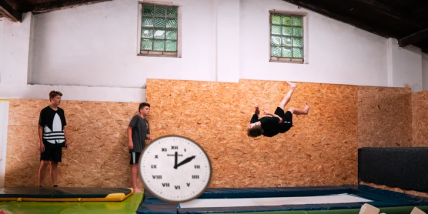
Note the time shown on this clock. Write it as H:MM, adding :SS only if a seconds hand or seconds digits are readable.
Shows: 12:10
